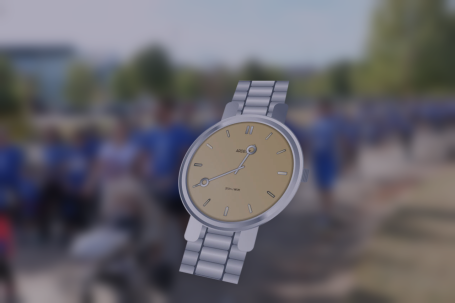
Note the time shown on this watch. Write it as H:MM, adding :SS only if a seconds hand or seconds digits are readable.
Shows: 12:40
